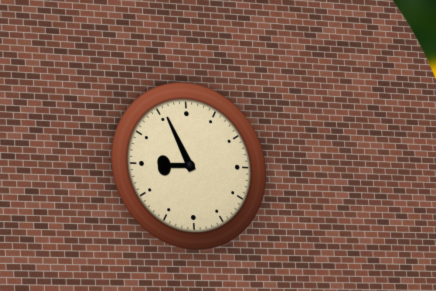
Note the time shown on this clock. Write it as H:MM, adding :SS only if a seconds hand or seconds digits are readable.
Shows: 8:56
